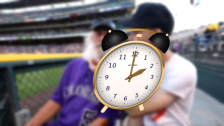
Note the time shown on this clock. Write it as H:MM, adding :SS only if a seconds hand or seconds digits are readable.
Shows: 2:00
